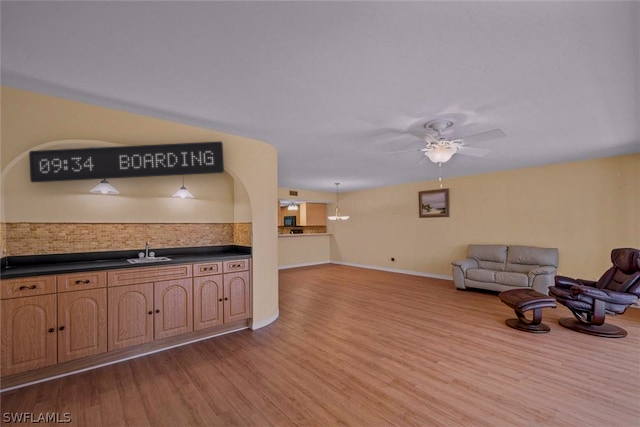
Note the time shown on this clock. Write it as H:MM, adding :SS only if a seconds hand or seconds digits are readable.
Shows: 9:34
